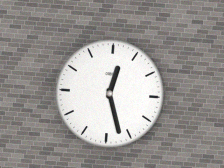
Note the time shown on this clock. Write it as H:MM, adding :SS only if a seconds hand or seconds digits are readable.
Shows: 12:27
